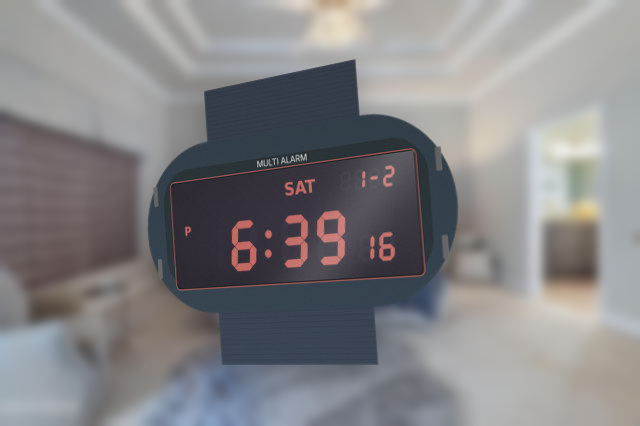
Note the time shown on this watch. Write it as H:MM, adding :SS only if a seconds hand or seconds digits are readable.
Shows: 6:39:16
